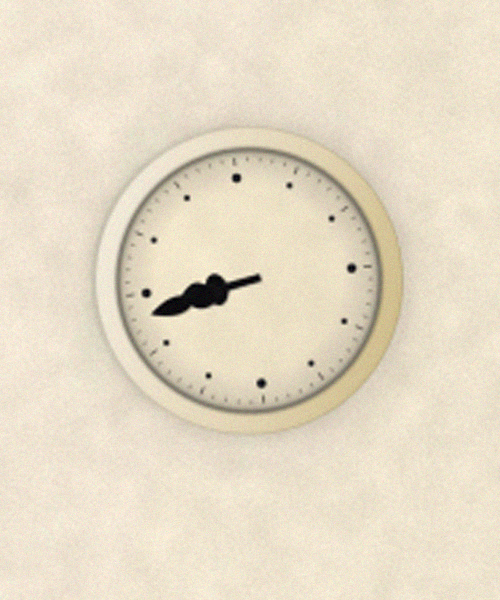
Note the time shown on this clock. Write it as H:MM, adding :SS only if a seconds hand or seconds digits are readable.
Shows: 8:43
